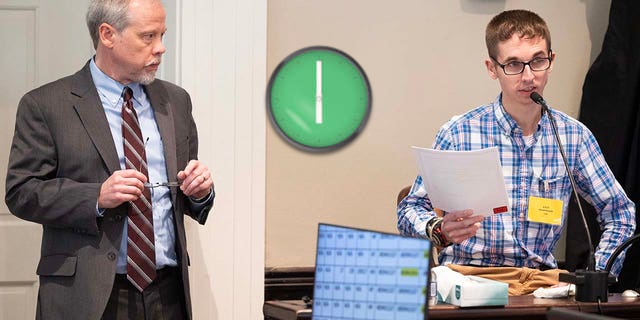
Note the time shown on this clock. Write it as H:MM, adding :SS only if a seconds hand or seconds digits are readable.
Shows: 6:00
